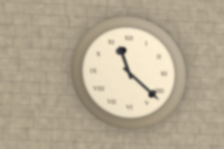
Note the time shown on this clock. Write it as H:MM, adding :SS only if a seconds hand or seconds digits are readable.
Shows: 11:22
